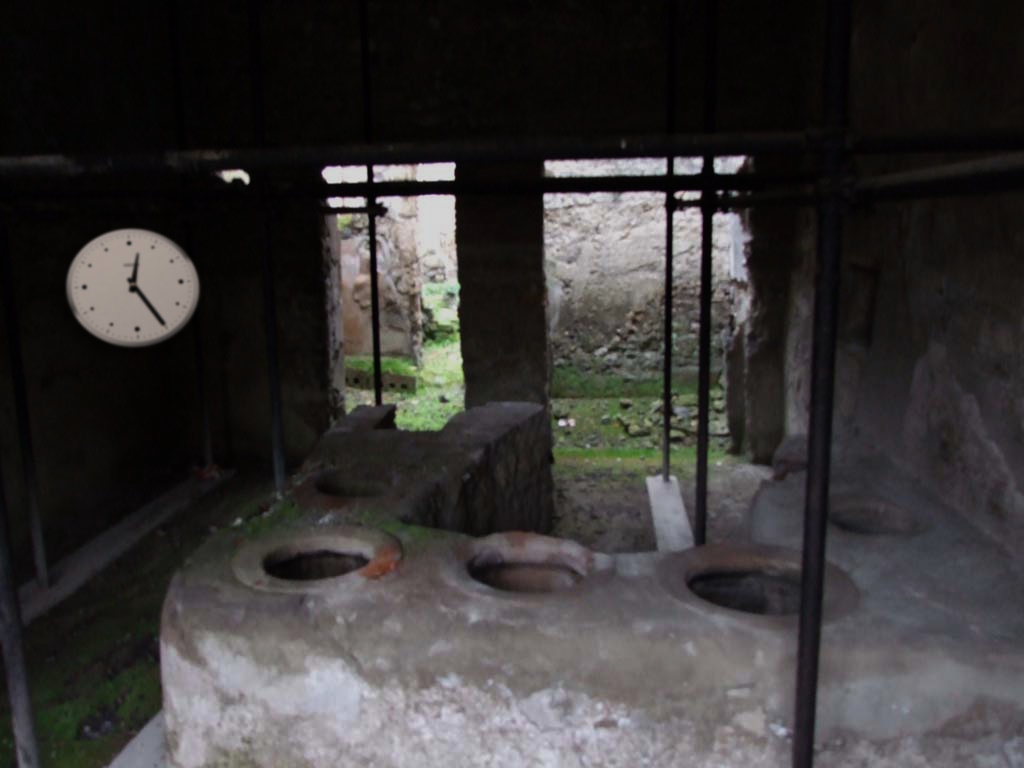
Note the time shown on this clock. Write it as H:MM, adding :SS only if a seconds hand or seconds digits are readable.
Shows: 12:25
